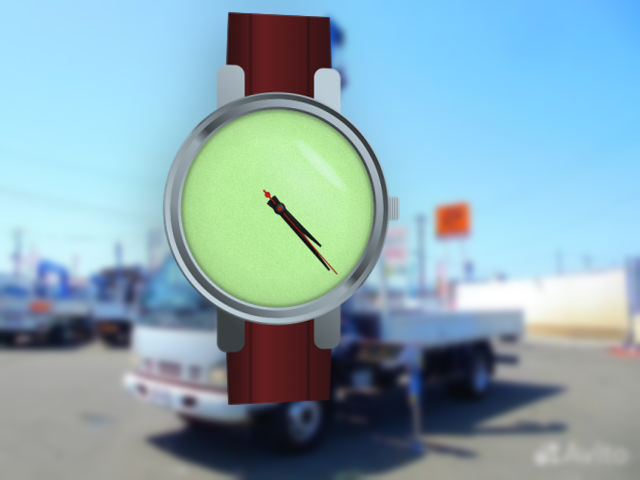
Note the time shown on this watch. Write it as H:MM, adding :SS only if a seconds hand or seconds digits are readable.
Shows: 4:23:23
